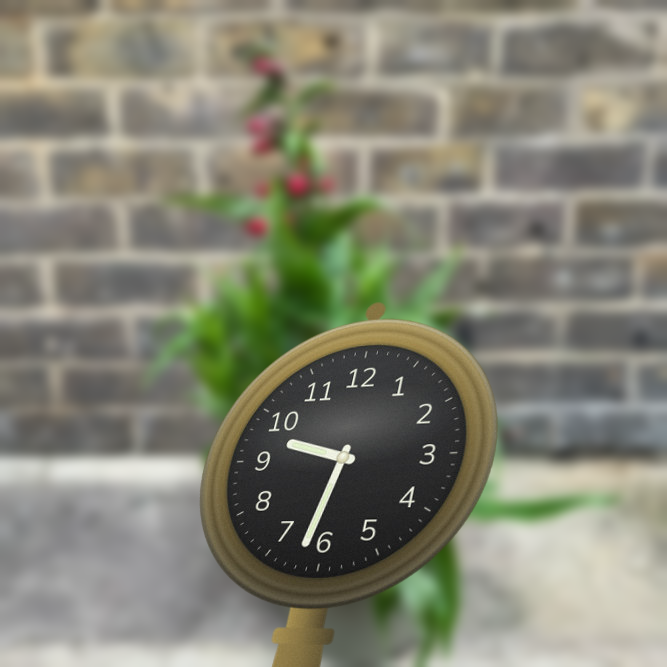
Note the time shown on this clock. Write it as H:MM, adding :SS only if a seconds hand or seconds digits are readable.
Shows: 9:32
